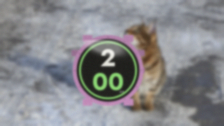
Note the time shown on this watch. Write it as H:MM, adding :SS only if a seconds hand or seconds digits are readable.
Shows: 2:00
